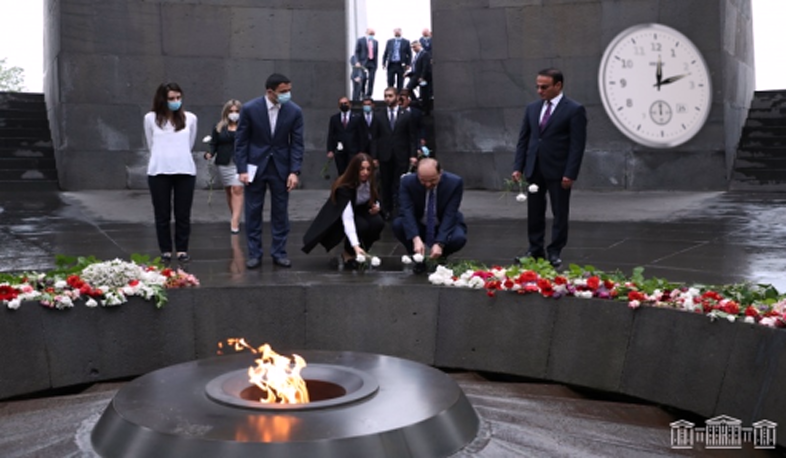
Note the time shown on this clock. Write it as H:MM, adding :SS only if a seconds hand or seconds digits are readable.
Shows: 12:12
